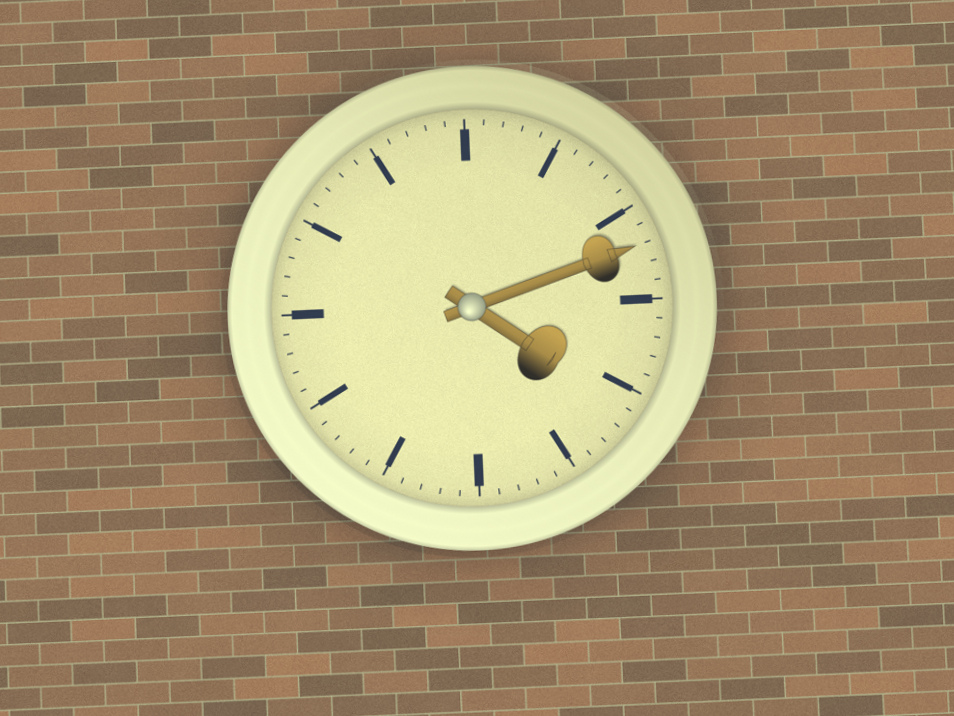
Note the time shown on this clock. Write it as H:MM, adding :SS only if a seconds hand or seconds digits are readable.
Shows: 4:12
